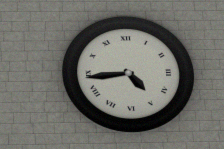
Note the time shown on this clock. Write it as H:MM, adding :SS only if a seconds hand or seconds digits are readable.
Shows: 4:44
